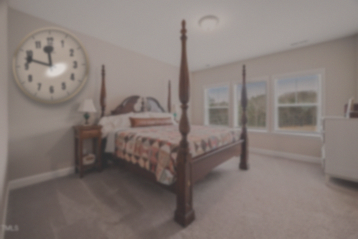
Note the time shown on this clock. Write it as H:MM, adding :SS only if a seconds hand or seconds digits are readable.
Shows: 11:48
